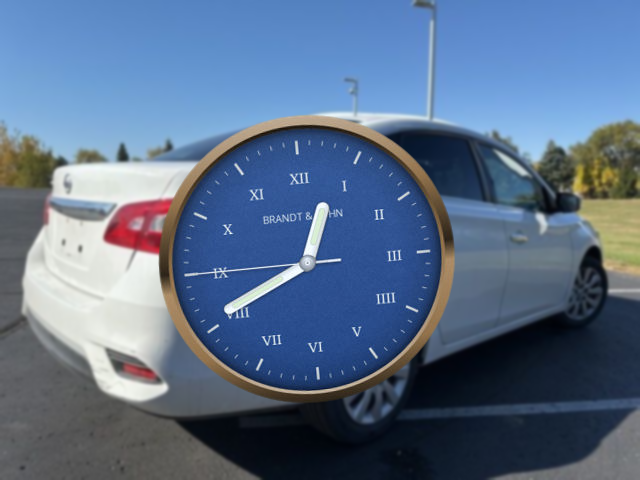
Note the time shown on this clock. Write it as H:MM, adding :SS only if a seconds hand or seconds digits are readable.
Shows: 12:40:45
